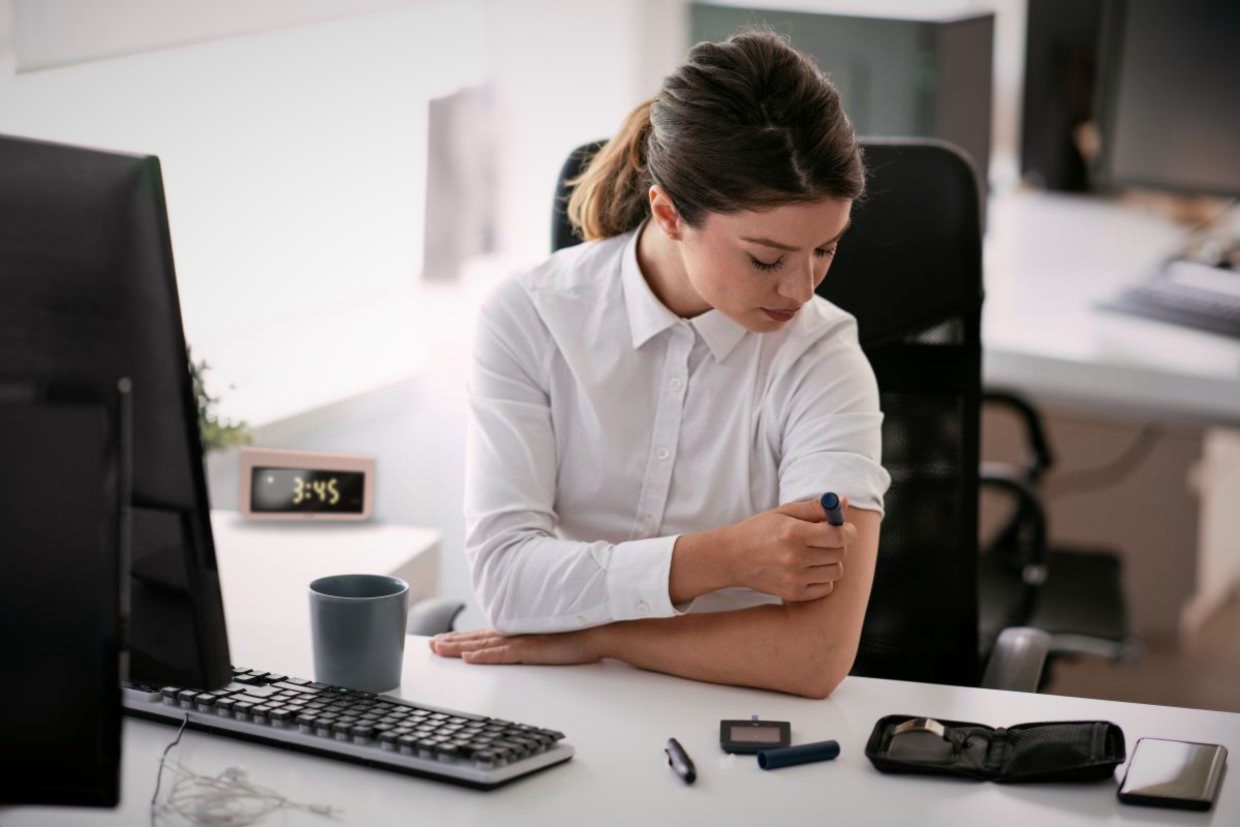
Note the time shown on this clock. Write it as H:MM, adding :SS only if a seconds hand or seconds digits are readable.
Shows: 3:45
